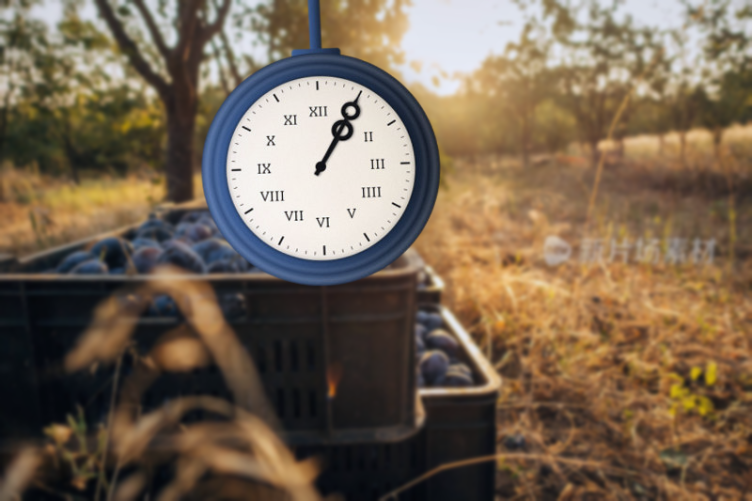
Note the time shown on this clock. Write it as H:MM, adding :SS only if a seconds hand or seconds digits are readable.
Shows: 1:05
